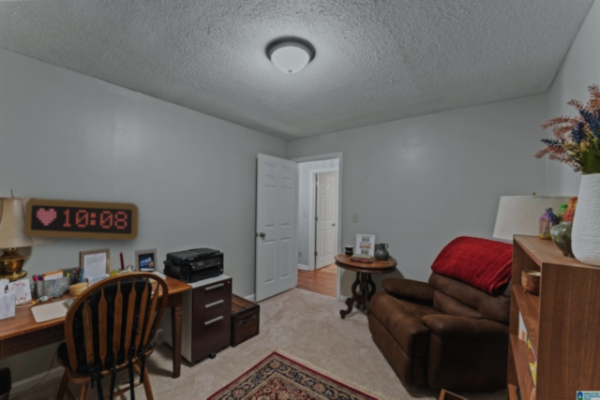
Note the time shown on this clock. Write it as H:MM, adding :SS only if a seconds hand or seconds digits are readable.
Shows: 10:08
